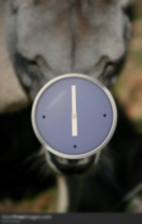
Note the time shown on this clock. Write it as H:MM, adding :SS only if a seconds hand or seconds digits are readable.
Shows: 6:00
